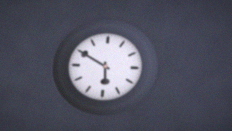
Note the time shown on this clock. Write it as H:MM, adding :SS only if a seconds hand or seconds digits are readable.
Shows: 5:50
